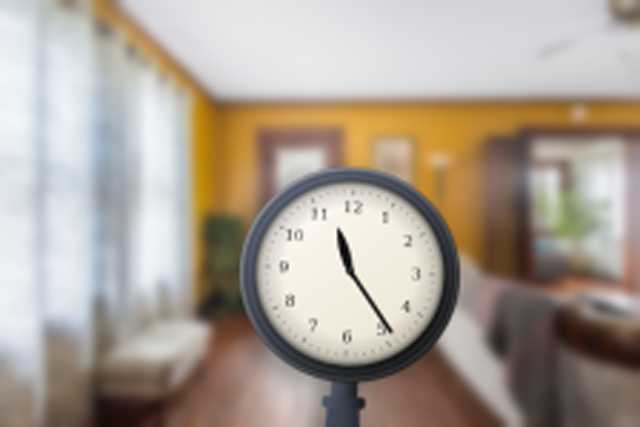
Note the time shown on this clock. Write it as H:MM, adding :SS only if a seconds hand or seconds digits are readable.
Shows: 11:24
